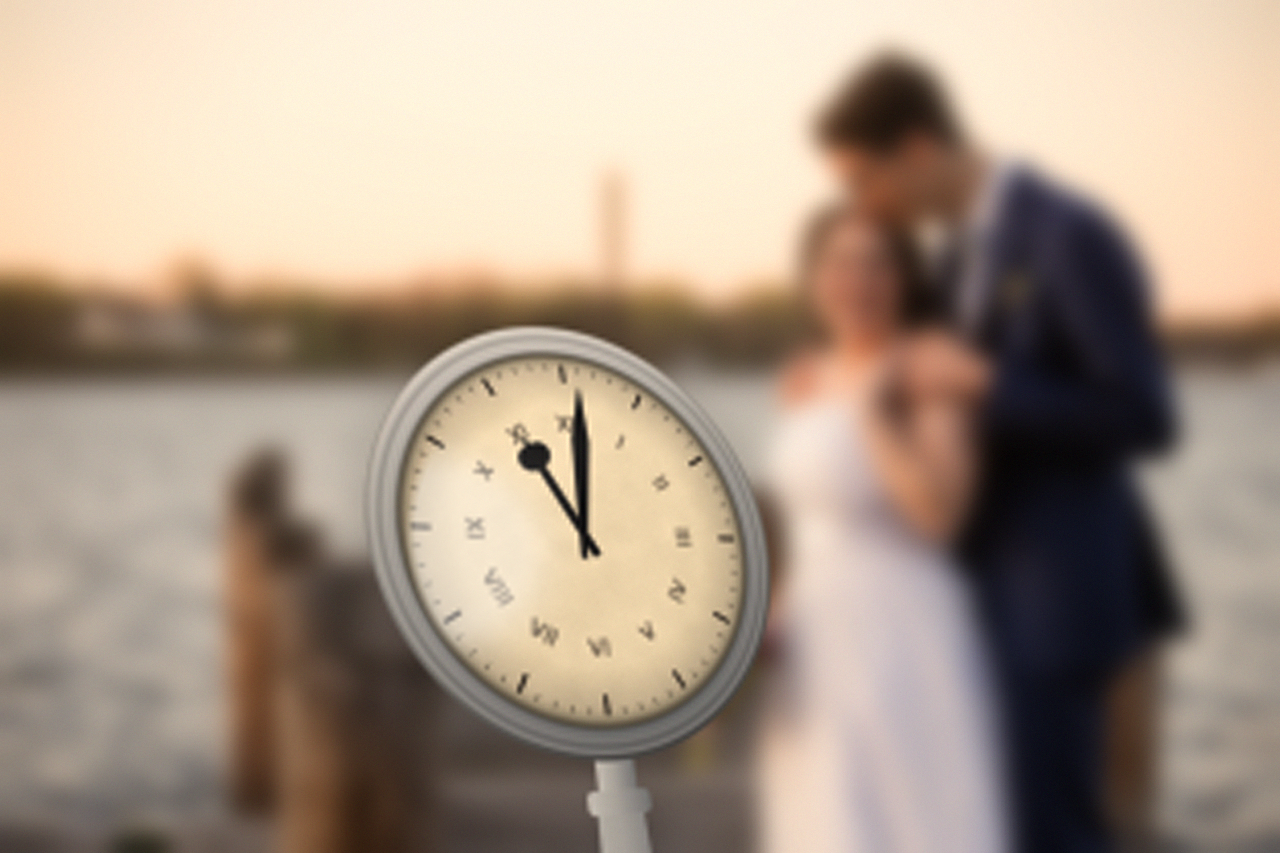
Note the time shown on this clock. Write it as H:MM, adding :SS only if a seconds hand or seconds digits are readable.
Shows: 11:01
